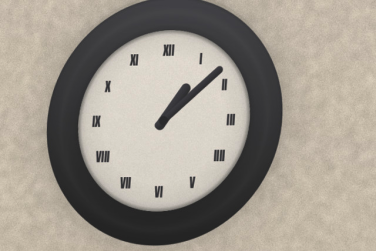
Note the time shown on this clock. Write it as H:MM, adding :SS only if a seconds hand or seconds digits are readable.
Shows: 1:08
